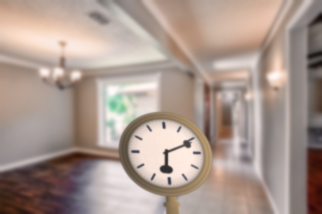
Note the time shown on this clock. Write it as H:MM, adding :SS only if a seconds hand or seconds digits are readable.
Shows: 6:11
